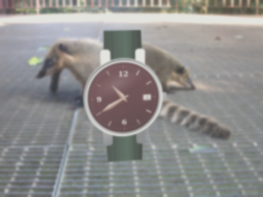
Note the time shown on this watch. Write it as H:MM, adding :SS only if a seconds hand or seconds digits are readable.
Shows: 10:40
